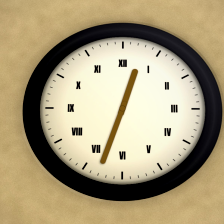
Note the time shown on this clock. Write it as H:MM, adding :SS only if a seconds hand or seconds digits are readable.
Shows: 12:33
